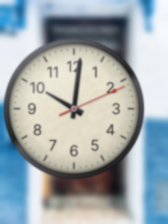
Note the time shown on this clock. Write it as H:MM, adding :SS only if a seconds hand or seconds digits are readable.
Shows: 10:01:11
